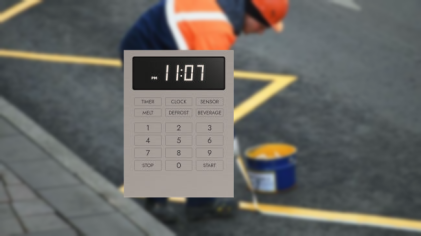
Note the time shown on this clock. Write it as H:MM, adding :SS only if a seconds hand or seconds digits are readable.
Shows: 11:07
